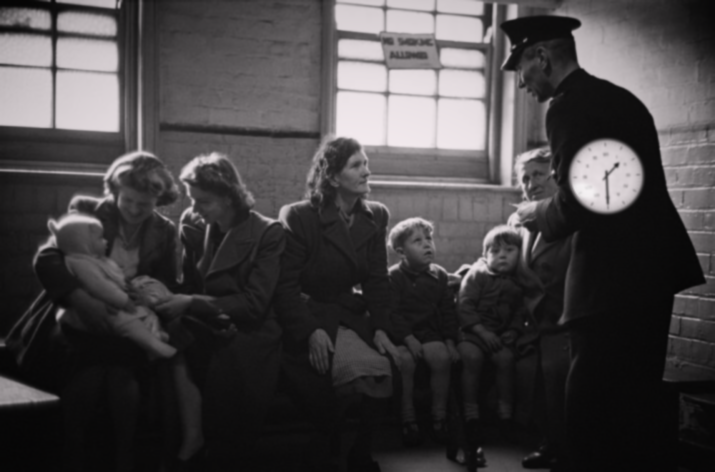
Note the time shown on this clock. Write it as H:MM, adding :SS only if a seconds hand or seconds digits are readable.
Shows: 1:30
